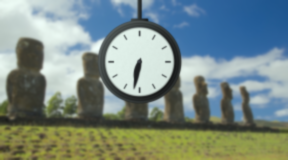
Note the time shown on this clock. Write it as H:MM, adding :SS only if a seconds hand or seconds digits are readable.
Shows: 6:32
